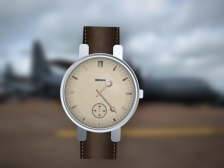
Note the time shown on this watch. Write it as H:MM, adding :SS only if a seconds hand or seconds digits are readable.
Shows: 1:23
